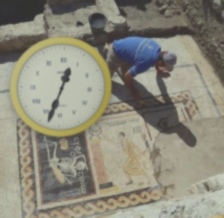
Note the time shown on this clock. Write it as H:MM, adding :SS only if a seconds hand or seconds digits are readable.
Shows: 12:33
